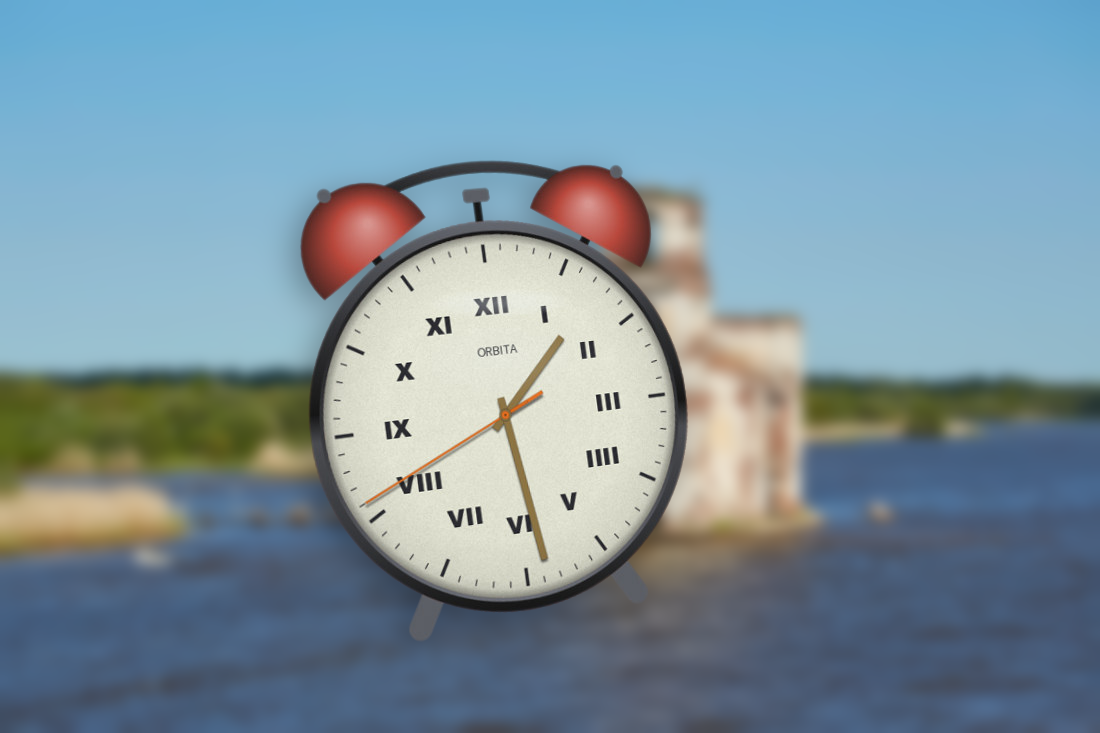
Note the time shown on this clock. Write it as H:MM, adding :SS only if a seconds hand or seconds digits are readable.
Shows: 1:28:41
